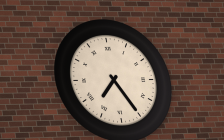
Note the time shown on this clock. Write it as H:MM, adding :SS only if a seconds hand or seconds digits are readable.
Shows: 7:25
